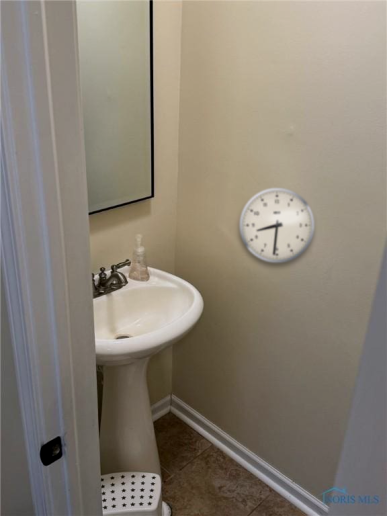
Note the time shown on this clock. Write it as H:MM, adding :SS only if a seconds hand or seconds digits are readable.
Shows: 8:31
